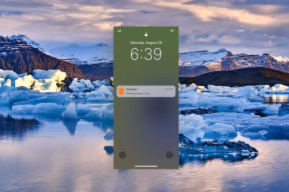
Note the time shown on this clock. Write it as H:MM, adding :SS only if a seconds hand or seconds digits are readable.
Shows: 6:39
